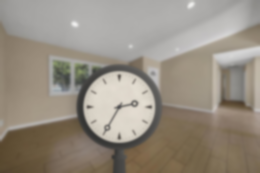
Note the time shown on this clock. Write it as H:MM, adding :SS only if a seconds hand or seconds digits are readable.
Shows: 2:35
